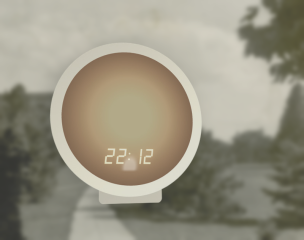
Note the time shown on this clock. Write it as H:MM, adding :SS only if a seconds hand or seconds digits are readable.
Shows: 22:12
